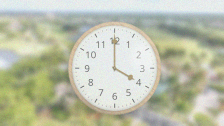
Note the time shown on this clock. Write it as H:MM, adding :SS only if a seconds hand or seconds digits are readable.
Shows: 4:00
